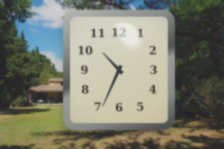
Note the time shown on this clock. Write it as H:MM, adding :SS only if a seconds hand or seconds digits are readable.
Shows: 10:34
